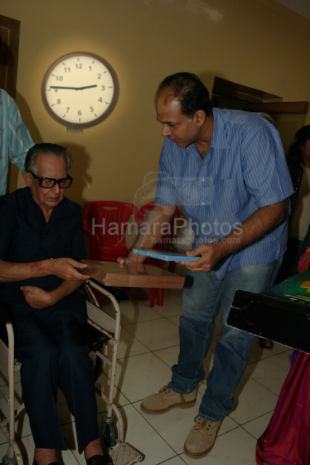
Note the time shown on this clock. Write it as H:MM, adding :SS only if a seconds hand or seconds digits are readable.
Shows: 2:46
